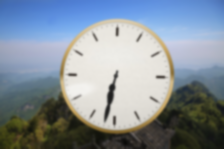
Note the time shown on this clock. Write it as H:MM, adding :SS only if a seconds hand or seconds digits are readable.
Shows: 6:32
